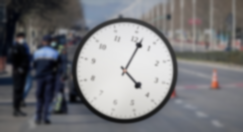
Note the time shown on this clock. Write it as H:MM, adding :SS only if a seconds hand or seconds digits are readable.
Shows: 4:02
